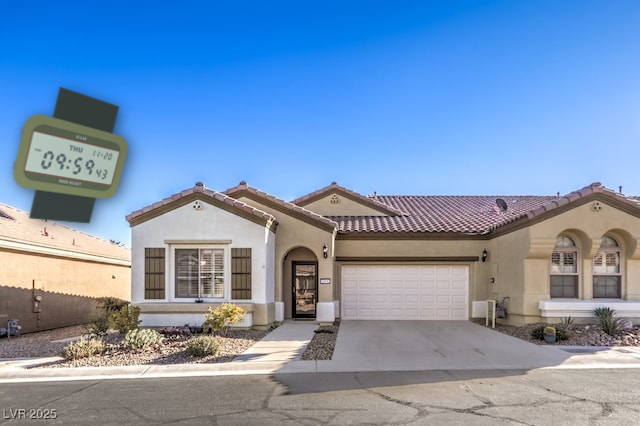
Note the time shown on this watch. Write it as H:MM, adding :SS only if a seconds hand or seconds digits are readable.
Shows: 9:59:43
